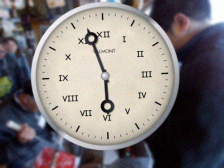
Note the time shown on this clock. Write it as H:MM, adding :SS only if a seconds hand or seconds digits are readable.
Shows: 5:57
